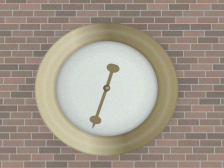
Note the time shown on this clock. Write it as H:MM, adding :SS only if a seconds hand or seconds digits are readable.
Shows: 12:33
